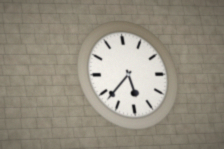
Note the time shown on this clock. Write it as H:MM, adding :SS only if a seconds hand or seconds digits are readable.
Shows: 5:38
